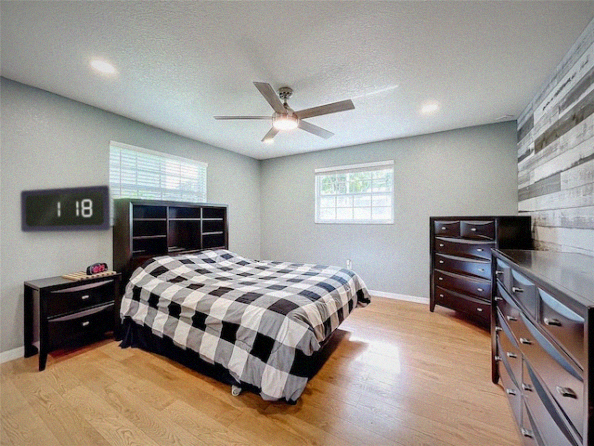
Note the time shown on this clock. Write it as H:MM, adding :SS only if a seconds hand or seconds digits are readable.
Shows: 1:18
